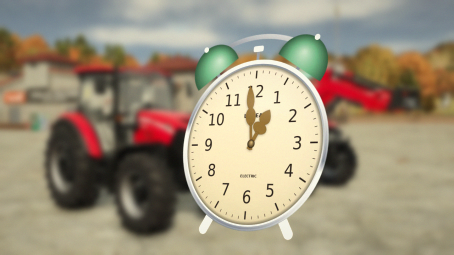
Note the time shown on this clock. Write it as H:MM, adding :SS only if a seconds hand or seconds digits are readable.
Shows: 12:59
